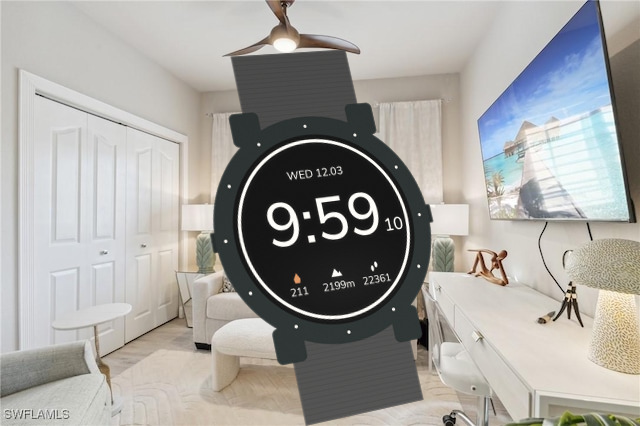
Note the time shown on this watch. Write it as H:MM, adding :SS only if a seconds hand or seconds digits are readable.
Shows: 9:59:10
